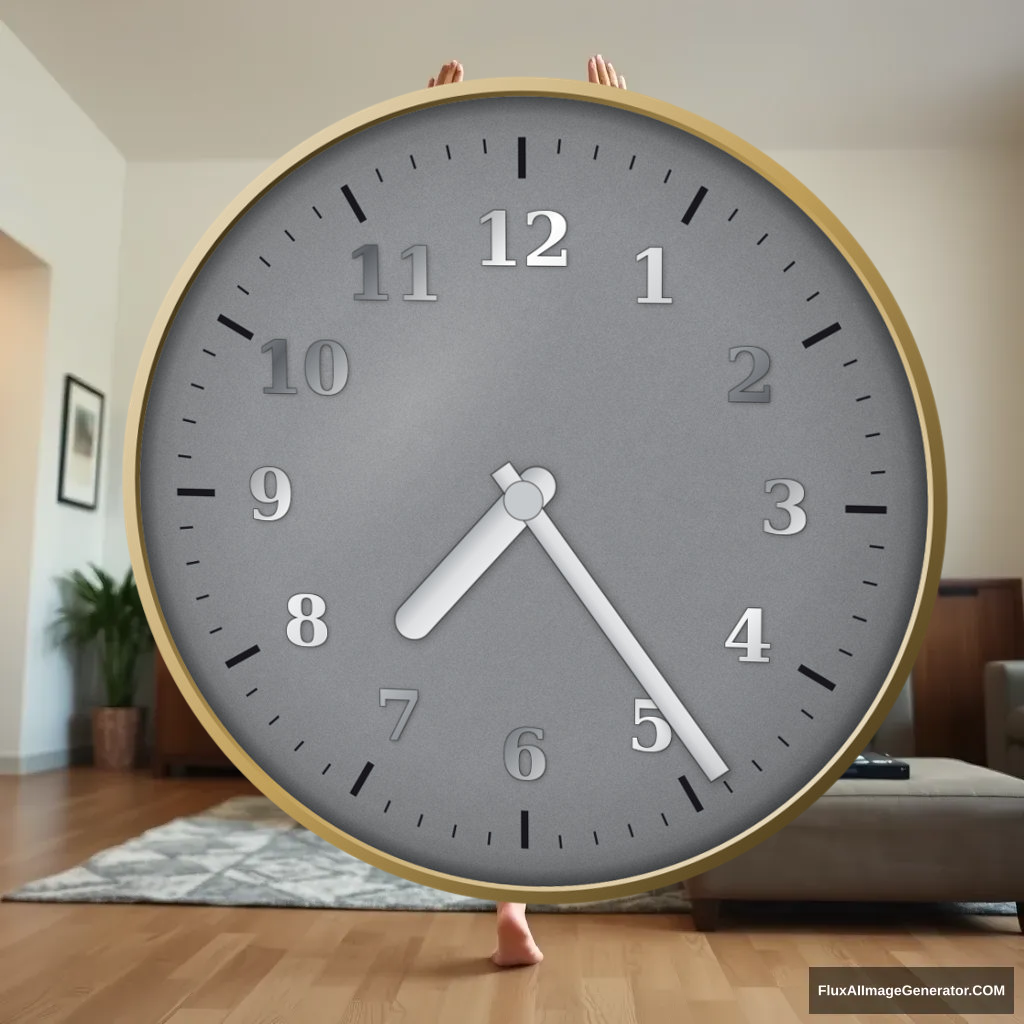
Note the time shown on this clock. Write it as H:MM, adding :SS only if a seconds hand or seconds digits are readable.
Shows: 7:24
